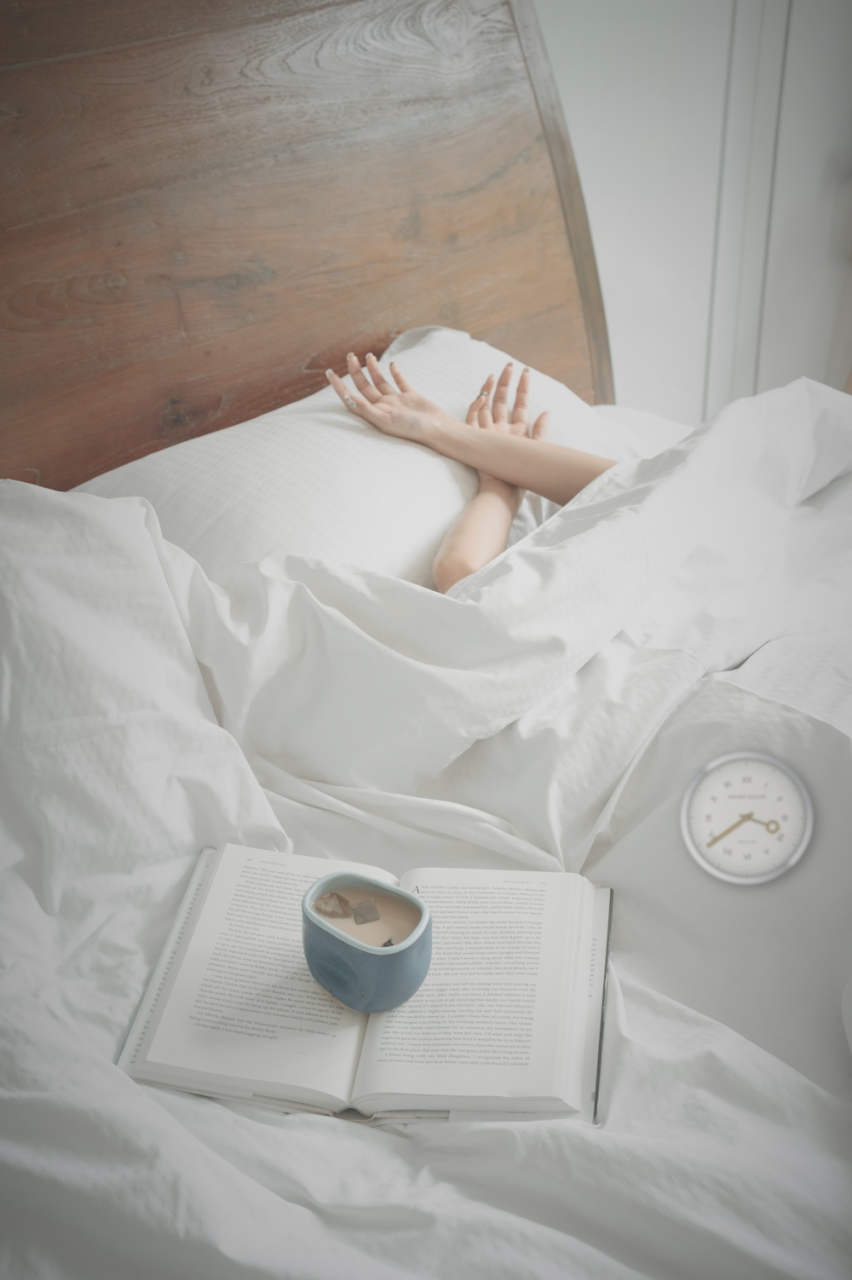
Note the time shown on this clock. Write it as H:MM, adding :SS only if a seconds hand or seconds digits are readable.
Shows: 3:39
